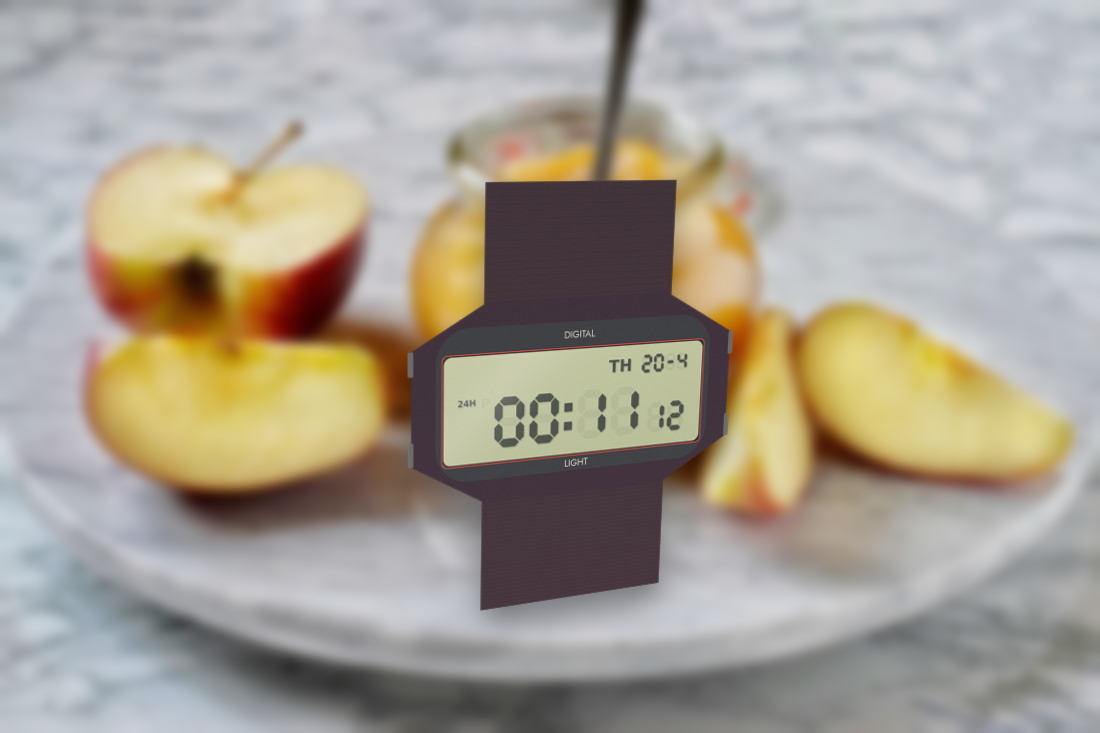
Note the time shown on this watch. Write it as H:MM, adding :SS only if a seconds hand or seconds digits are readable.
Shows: 0:11:12
